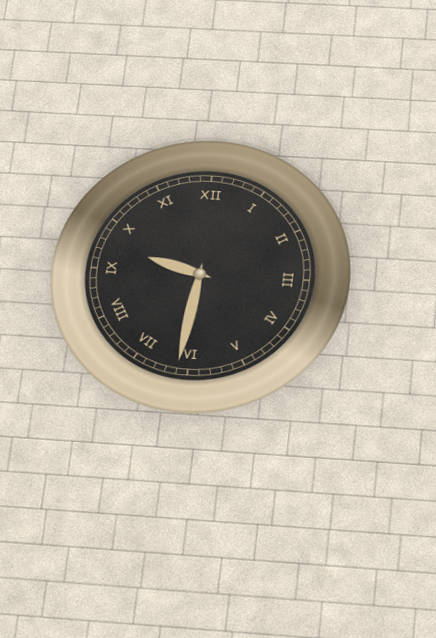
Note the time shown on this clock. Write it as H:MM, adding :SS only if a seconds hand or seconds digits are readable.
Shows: 9:31
